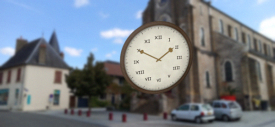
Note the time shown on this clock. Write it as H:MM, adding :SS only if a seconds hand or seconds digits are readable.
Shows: 1:50
